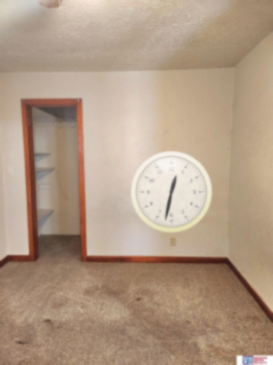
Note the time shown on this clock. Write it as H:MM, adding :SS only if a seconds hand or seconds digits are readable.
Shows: 12:32
